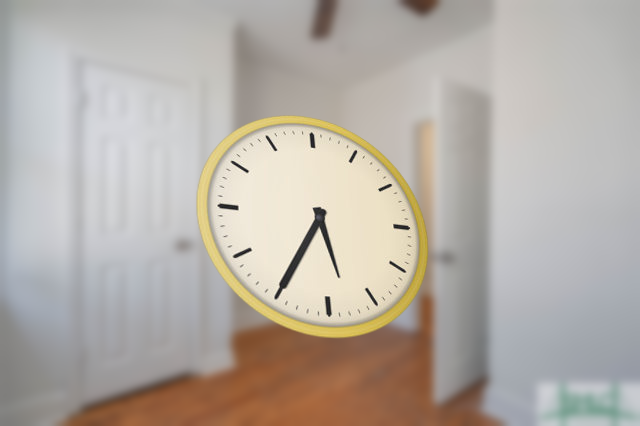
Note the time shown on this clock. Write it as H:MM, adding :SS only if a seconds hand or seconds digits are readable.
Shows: 5:35
